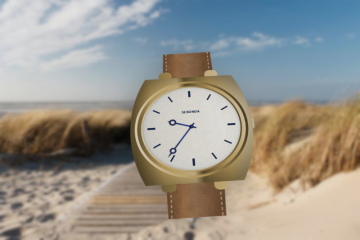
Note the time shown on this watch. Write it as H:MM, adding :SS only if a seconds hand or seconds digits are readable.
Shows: 9:36
